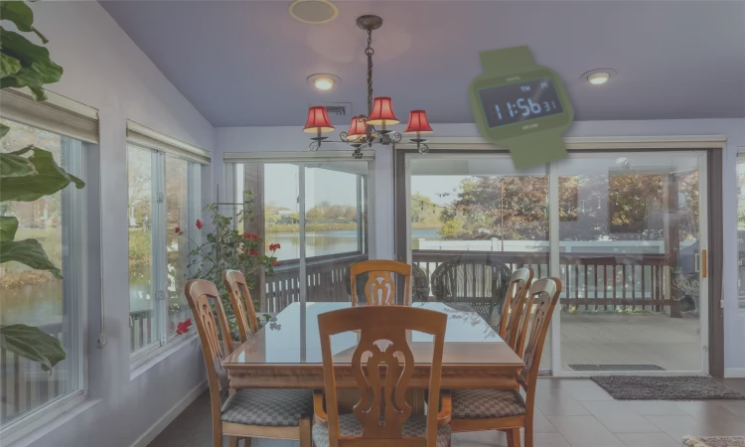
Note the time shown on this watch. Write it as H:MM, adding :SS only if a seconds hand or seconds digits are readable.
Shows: 11:56
